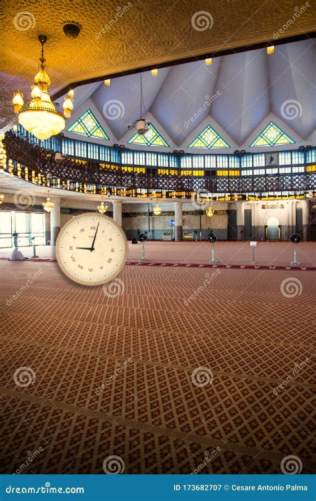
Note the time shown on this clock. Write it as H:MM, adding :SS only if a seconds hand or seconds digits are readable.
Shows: 9:02
